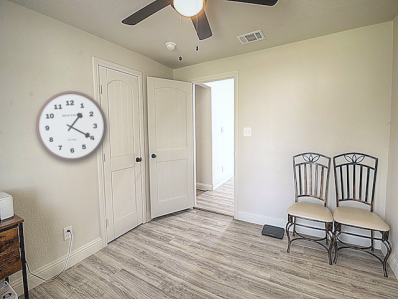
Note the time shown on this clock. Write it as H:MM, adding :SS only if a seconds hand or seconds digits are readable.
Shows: 1:20
